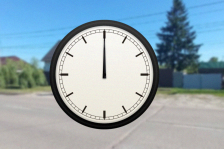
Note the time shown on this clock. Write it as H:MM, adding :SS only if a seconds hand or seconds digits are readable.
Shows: 12:00
